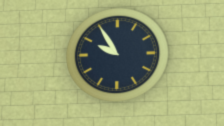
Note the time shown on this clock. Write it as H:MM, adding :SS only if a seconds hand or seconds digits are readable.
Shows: 9:55
